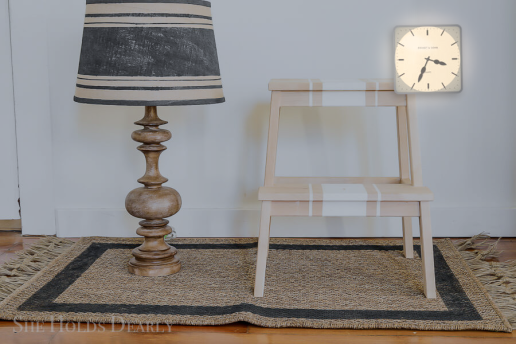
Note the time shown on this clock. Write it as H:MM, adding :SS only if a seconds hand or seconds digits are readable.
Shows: 3:34
